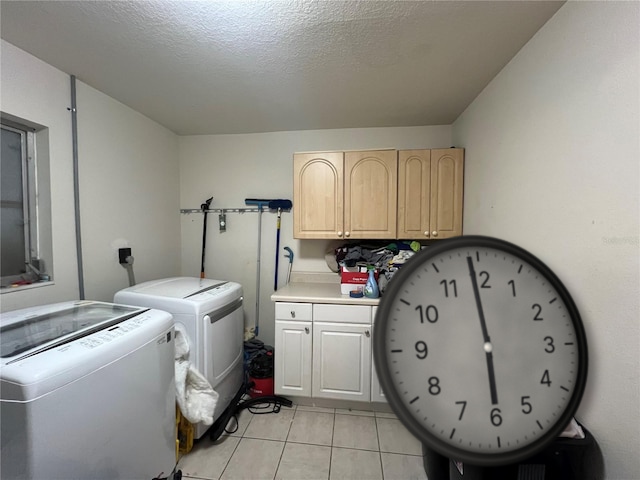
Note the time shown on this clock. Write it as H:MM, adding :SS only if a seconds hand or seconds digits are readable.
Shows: 5:59
